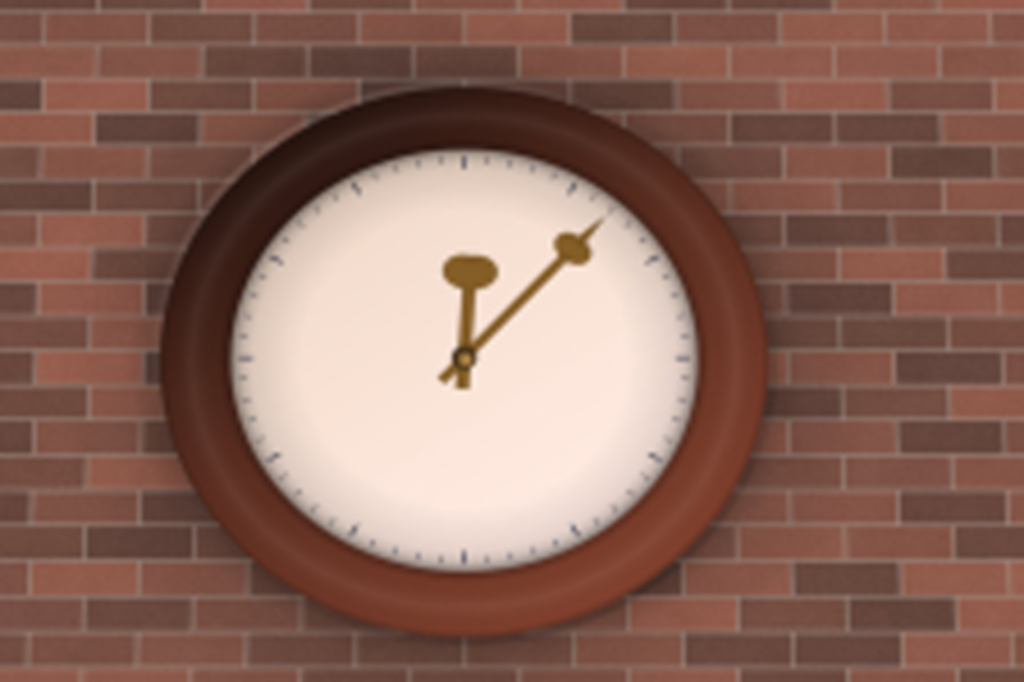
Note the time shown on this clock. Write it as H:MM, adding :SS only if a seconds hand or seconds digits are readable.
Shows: 12:07
